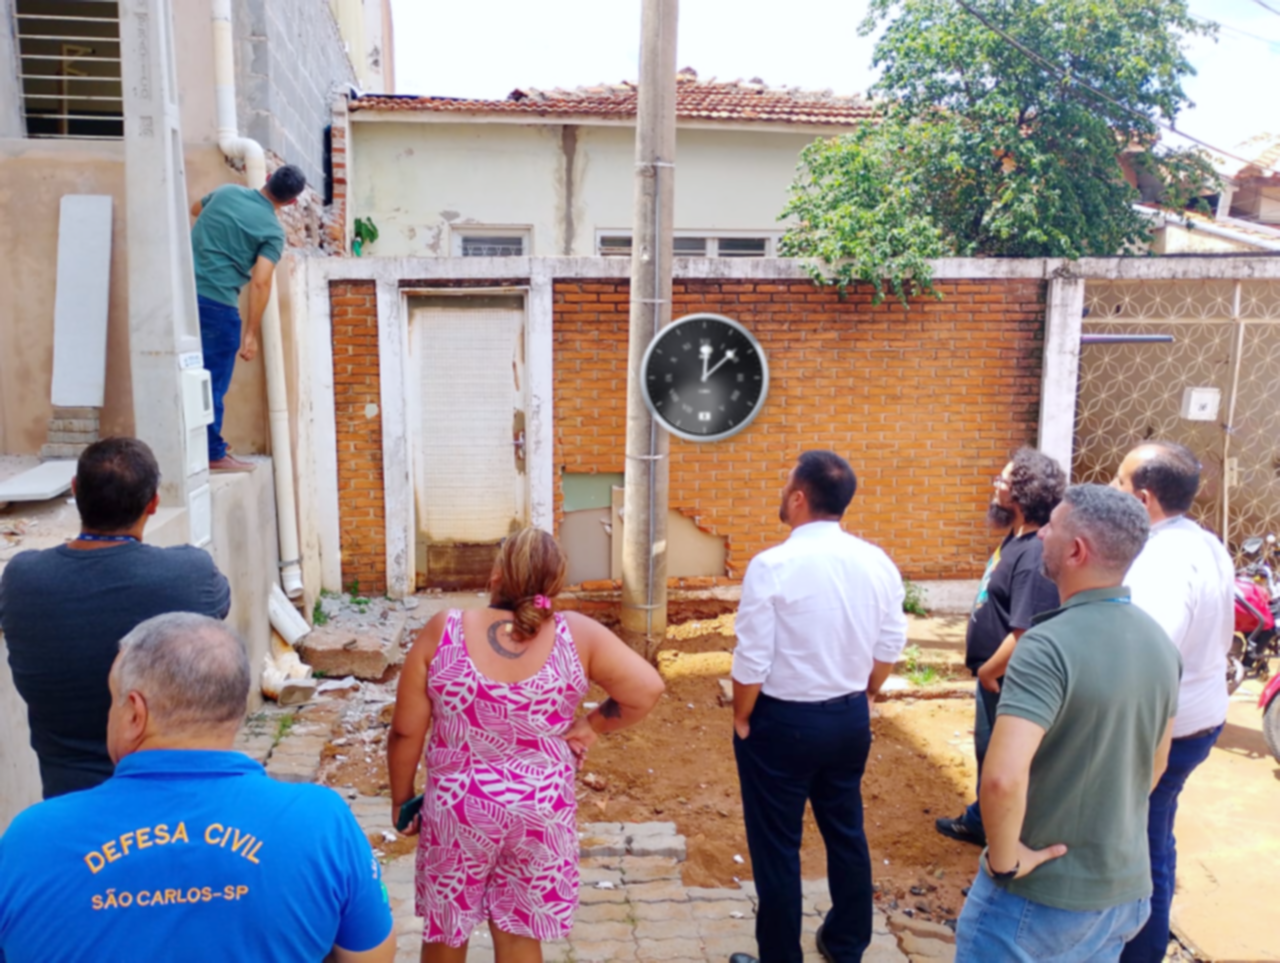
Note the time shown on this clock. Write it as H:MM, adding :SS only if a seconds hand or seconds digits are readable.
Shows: 12:08
